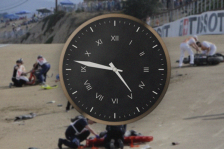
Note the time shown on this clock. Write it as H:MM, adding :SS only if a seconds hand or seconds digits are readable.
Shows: 4:47
